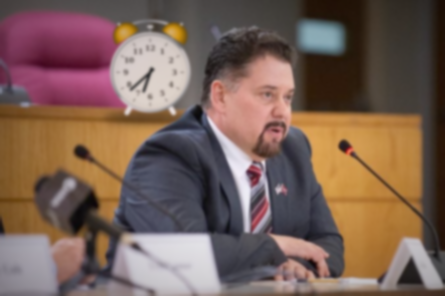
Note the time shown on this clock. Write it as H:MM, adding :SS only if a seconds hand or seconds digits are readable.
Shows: 6:38
